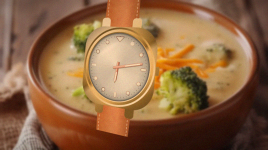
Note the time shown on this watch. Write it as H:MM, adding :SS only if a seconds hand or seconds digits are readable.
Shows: 6:13
